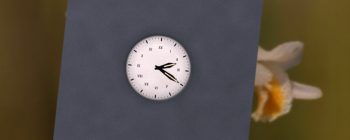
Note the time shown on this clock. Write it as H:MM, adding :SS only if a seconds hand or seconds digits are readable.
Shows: 2:20
